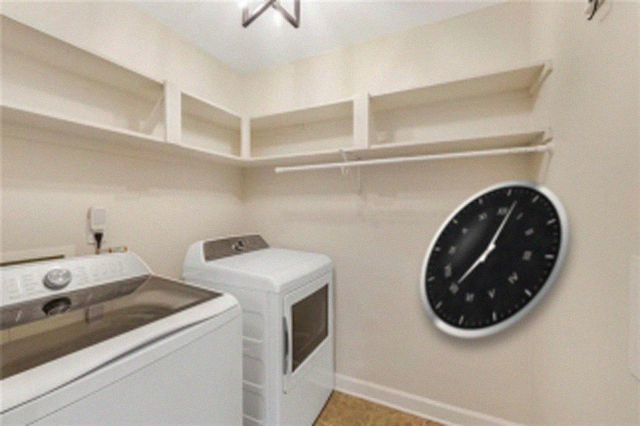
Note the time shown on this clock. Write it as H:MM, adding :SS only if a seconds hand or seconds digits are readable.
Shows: 7:02
